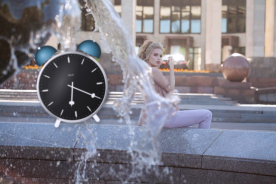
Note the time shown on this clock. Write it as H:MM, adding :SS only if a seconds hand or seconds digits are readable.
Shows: 6:20
